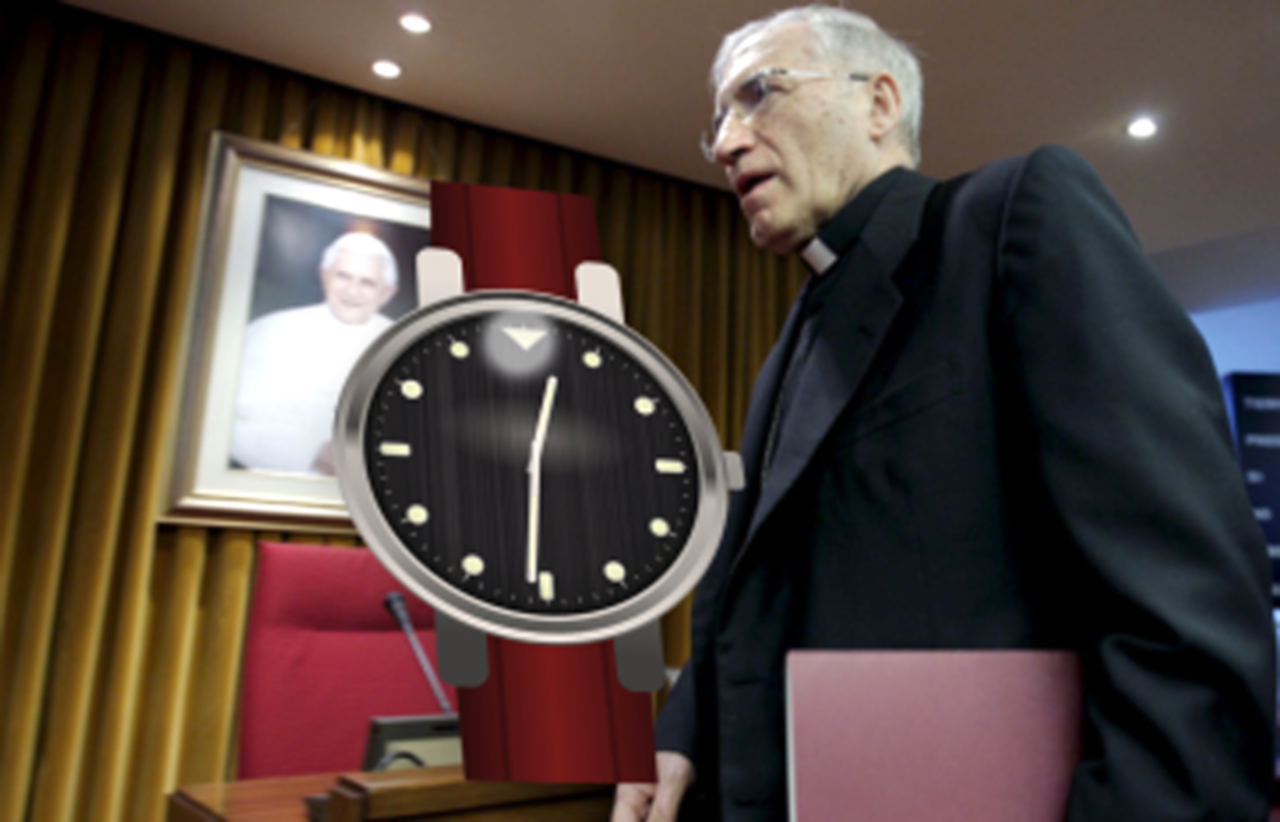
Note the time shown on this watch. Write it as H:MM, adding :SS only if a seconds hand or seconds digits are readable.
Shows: 12:31
